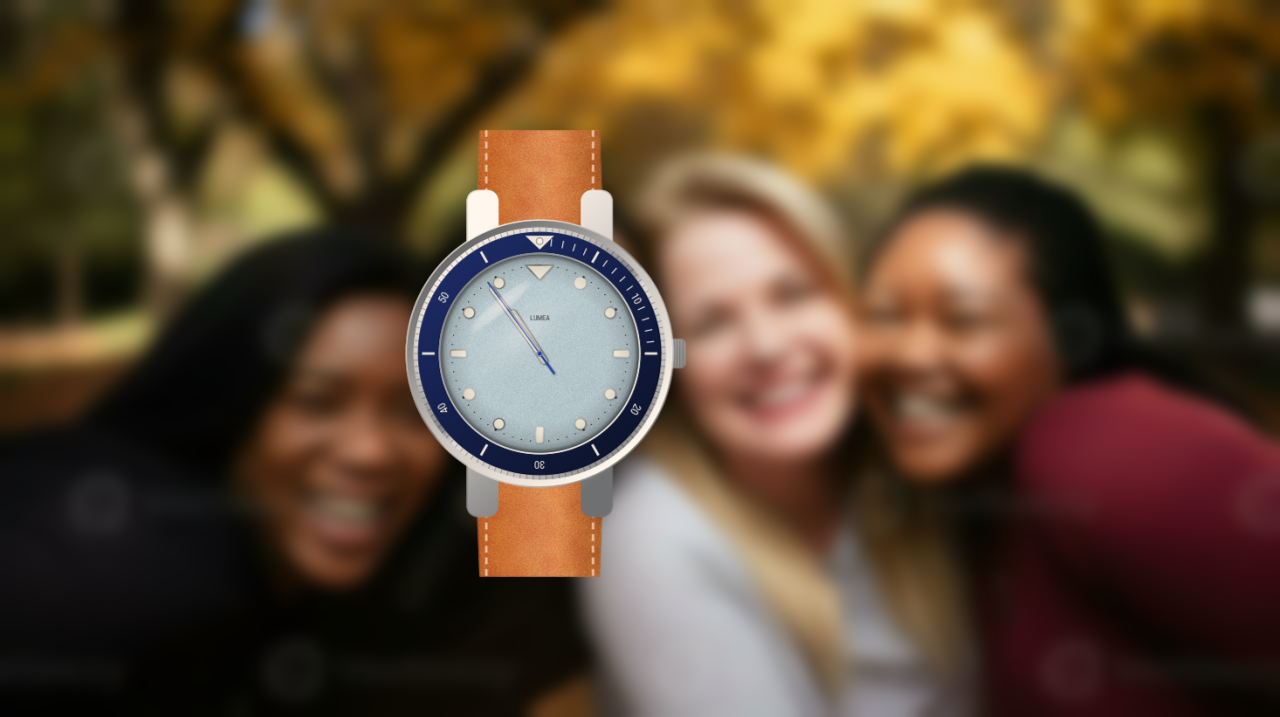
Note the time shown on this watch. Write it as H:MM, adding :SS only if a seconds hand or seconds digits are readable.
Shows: 10:53:54
